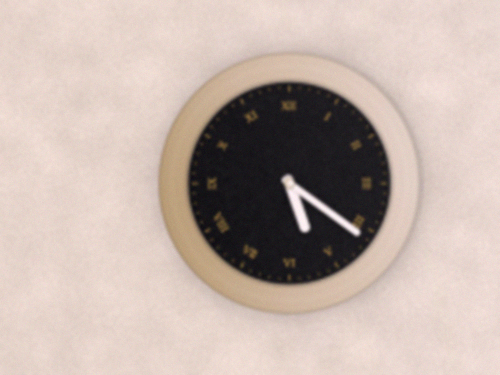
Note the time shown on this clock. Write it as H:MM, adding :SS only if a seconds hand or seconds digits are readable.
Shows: 5:21
